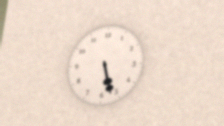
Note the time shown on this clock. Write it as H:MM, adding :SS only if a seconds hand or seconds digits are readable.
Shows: 5:27
